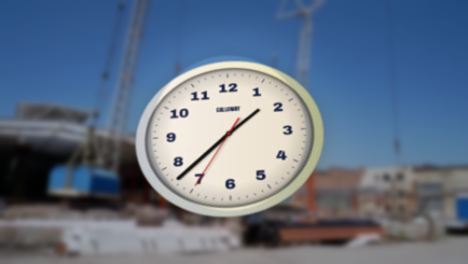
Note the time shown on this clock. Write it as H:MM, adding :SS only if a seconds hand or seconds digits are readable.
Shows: 1:37:35
